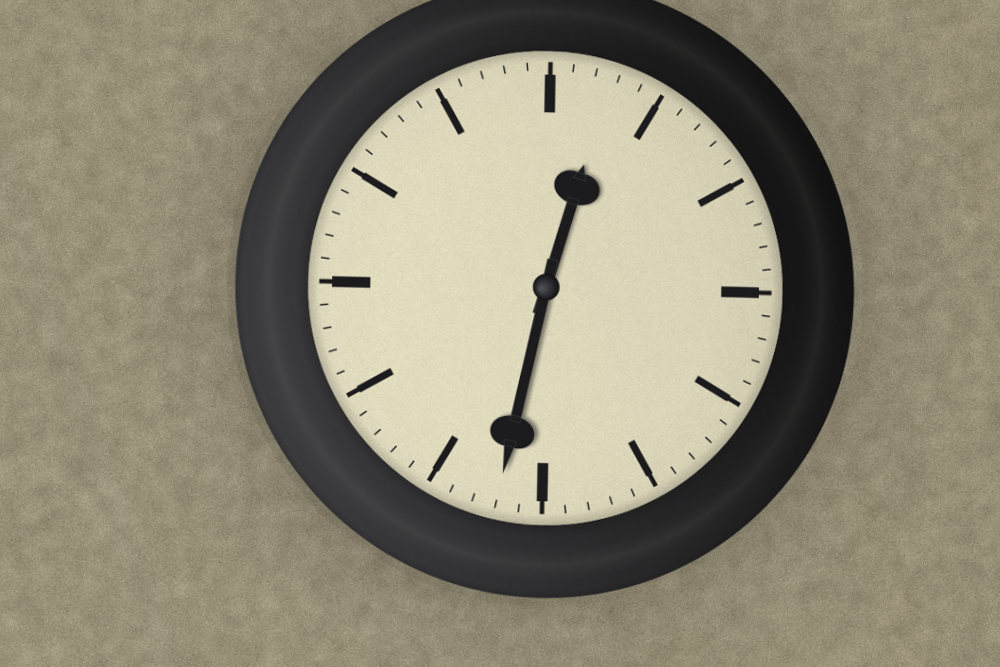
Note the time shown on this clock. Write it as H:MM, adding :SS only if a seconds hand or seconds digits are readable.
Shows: 12:32
